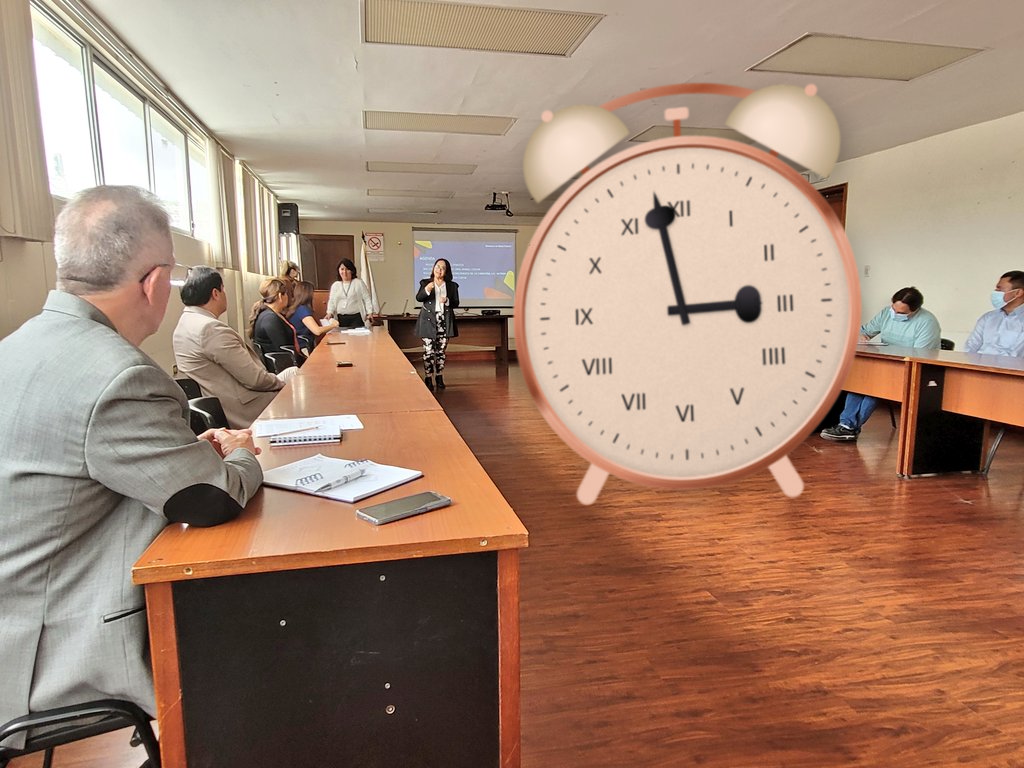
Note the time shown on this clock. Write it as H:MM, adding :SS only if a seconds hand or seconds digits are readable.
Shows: 2:58
